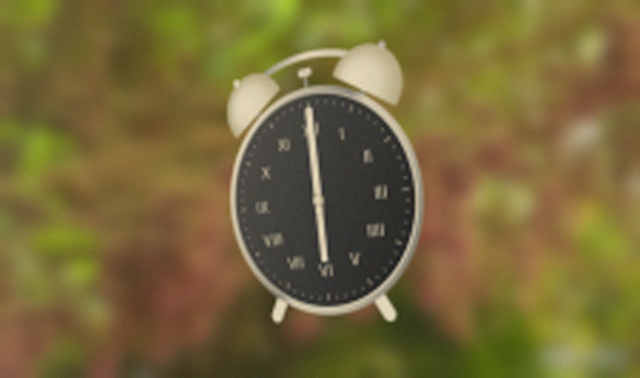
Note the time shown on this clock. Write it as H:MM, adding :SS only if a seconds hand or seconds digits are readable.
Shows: 6:00
